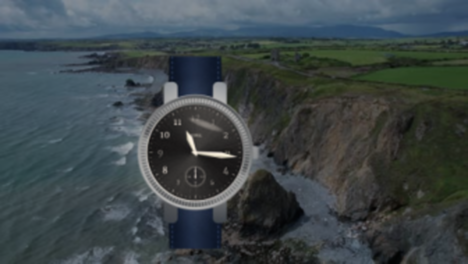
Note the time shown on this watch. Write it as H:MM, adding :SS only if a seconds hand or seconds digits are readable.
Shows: 11:16
